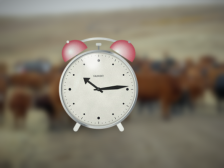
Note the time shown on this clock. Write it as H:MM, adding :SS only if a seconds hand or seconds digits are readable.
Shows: 10:14
